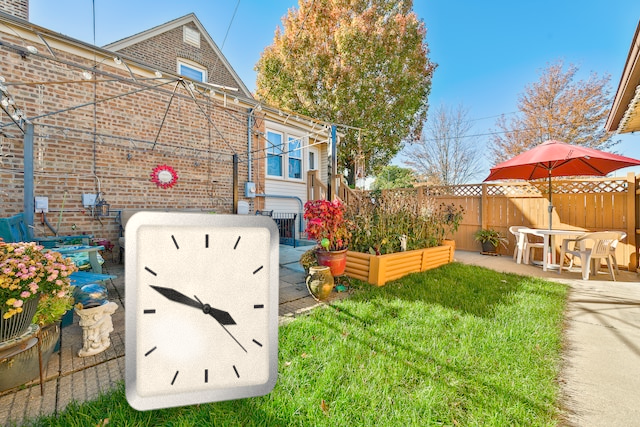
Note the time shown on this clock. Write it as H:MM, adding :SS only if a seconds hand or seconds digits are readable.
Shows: 3:48:22
